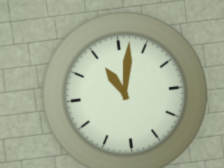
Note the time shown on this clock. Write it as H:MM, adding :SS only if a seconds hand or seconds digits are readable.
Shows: 11:02
